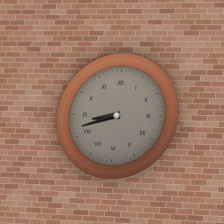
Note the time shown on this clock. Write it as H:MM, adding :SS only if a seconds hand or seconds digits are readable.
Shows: 8:42
